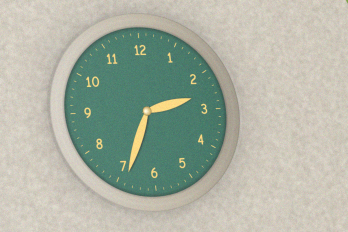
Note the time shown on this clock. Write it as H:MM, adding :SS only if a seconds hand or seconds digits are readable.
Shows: 2:34
